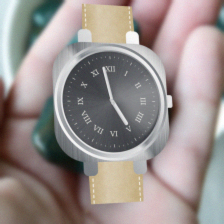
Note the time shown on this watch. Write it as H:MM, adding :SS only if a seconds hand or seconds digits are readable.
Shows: 4:58
